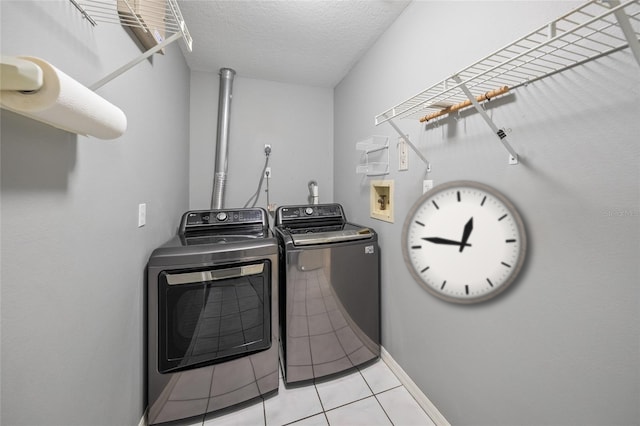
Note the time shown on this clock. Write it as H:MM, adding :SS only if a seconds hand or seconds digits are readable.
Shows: 12:47
